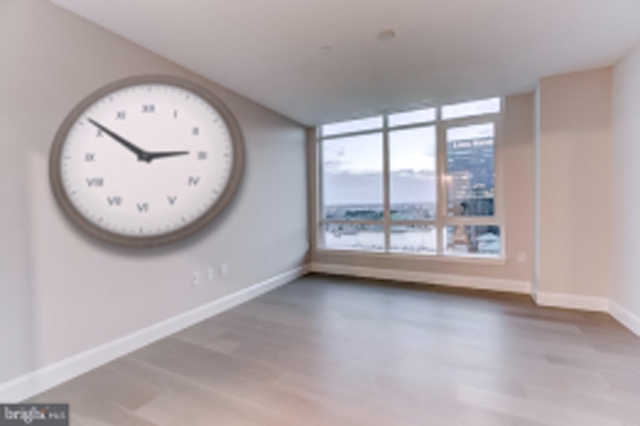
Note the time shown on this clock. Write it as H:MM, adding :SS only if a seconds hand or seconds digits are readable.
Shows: 2:51
